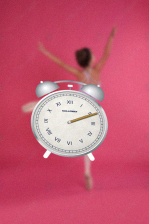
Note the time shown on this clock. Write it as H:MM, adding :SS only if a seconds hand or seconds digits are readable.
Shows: 2:11
